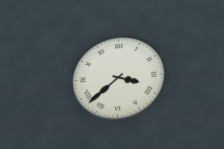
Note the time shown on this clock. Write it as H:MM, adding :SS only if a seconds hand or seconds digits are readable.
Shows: 3:38
